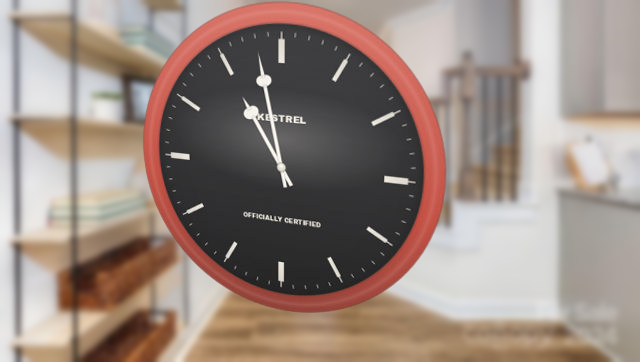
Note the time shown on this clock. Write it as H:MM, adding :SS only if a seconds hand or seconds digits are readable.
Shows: 10:58
